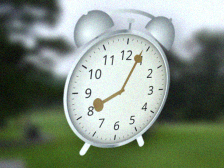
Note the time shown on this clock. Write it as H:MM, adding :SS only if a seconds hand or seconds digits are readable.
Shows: 8:04
